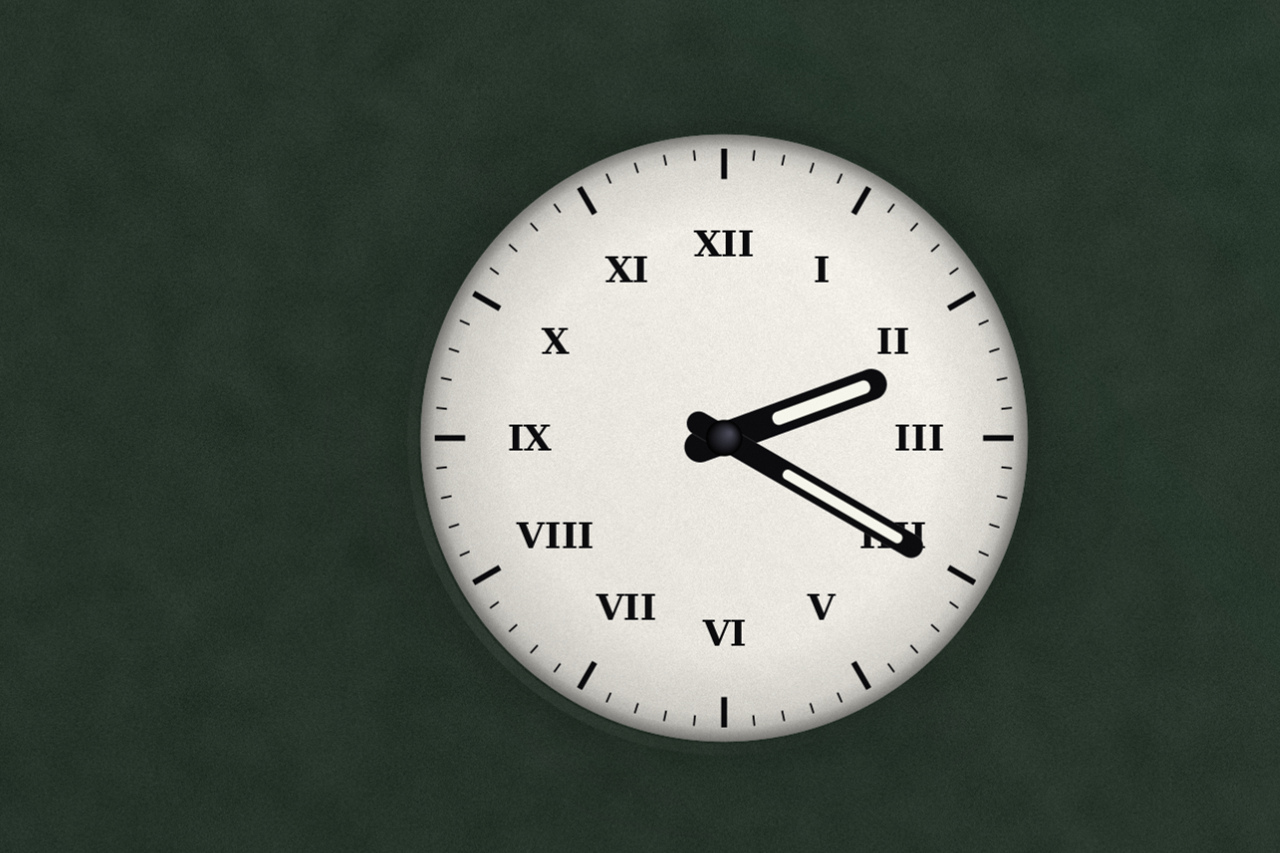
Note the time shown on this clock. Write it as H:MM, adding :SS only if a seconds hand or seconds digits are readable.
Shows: 2:20
